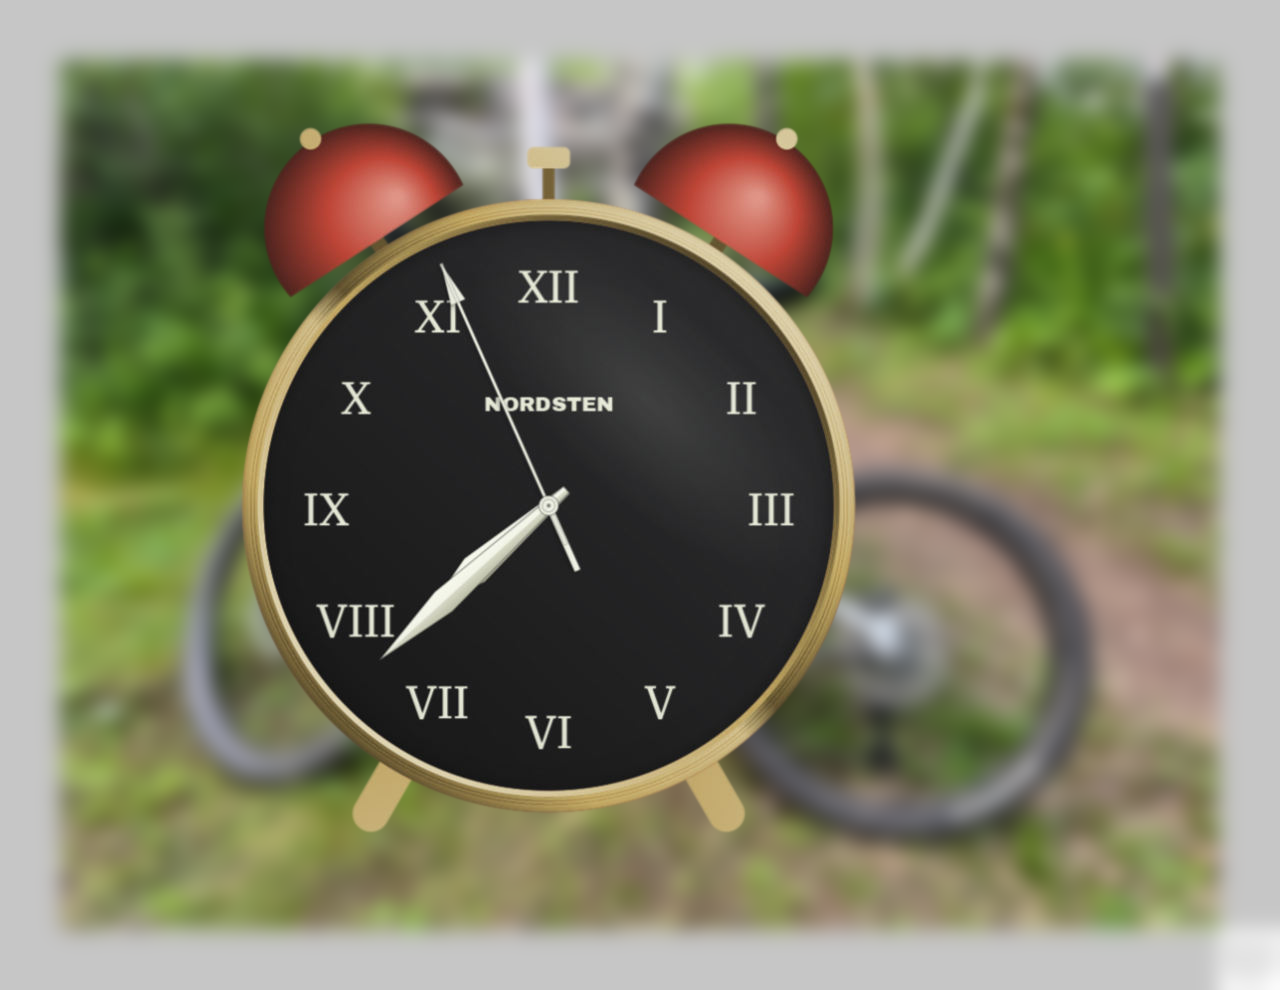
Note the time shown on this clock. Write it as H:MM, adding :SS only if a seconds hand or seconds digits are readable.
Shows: 7:37:56
